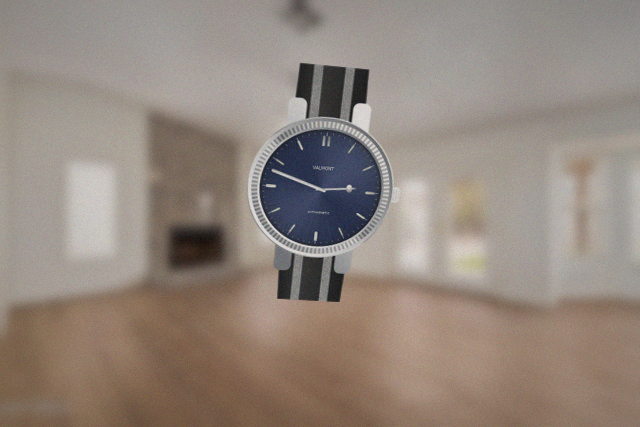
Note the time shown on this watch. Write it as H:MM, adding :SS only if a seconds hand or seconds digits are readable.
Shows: 2:48
